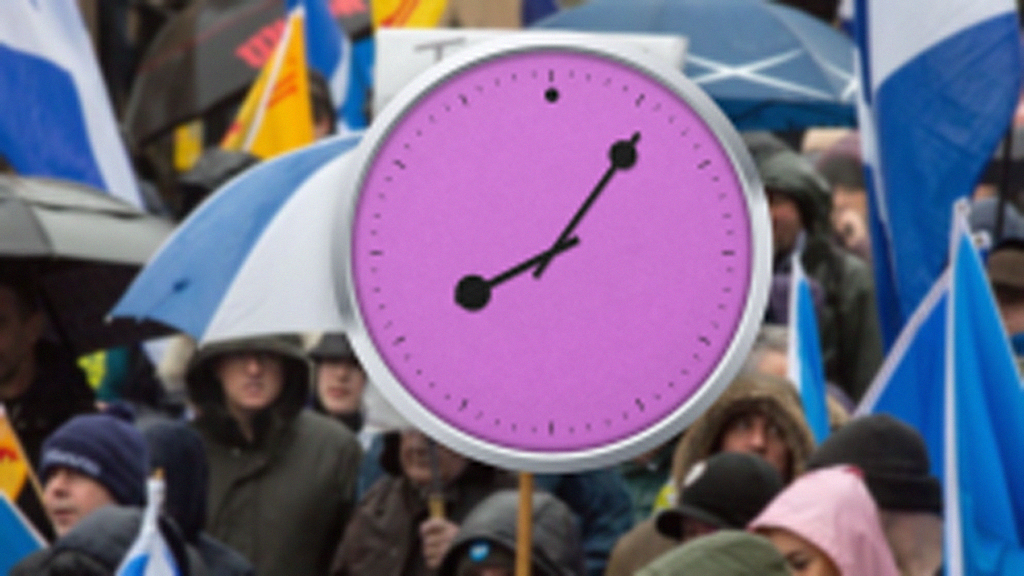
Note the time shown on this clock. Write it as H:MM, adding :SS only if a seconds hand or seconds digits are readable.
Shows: 8:06
